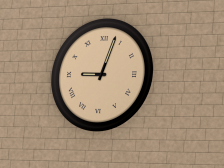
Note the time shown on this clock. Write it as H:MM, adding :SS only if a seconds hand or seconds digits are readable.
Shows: 9:03
